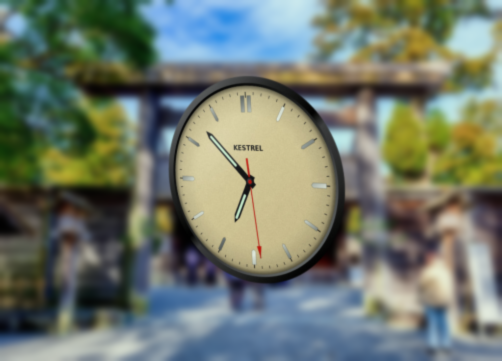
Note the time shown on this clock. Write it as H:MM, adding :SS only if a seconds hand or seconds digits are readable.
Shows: 6:52:29
